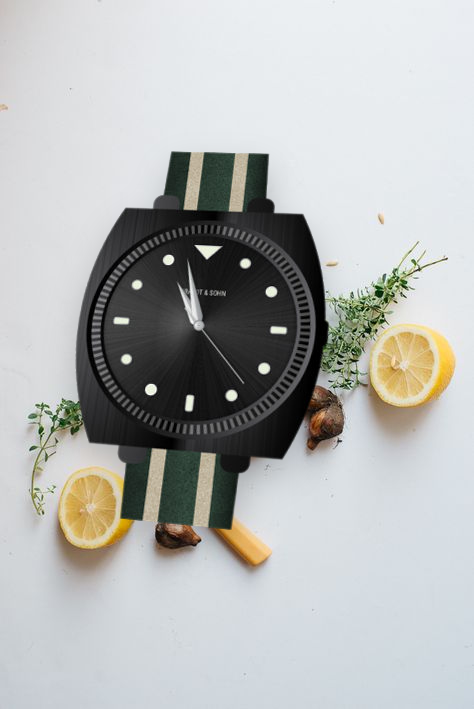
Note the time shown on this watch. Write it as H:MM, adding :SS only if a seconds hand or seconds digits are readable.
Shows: 10:57:23
